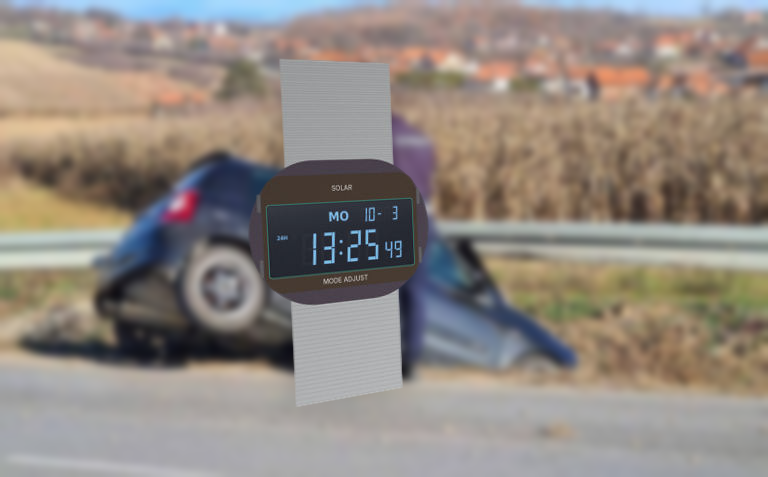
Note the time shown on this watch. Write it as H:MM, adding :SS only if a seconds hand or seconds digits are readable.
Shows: 13:25:49
